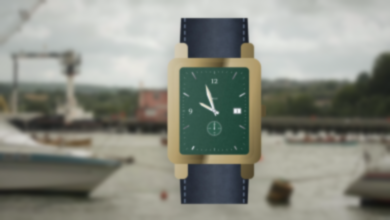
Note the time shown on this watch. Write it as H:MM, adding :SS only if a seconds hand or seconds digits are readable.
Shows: 9:57
